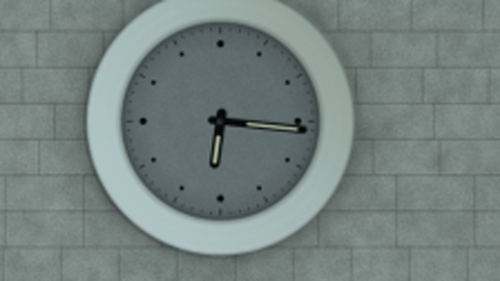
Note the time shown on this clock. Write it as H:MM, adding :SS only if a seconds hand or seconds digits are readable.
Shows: 6:16
